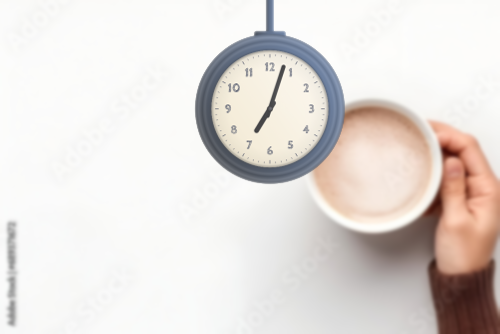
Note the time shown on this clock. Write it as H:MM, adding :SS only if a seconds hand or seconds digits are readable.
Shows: 7:03
